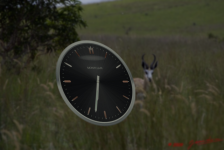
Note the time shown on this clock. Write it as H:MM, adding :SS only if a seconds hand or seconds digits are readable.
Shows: 6:33
